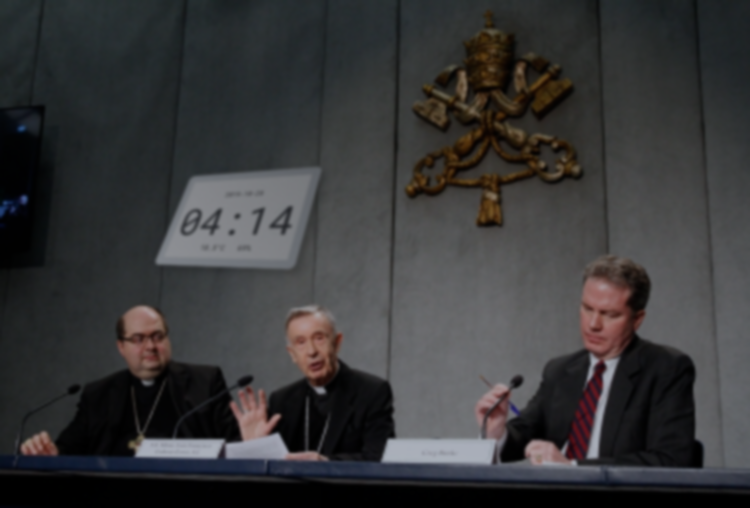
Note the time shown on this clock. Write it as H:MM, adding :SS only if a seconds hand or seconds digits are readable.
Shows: 4:14
